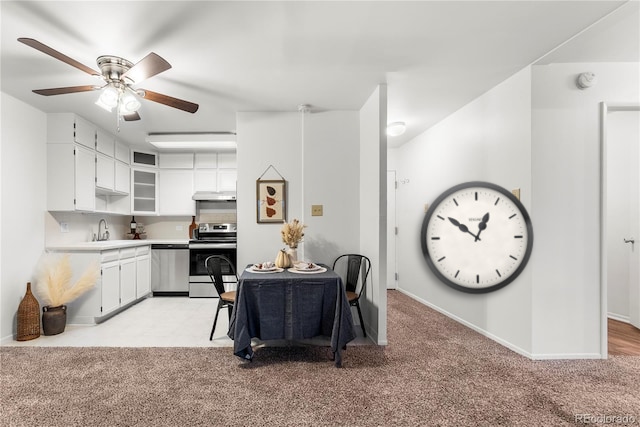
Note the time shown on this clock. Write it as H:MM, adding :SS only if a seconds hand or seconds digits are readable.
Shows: 12:51
